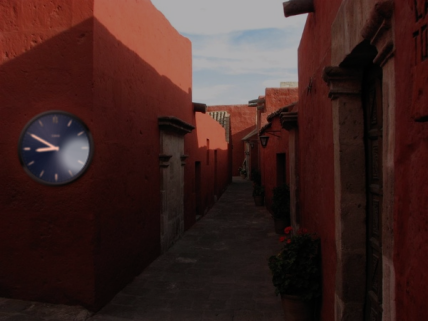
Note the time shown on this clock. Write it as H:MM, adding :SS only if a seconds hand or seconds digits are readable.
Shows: 8:50
